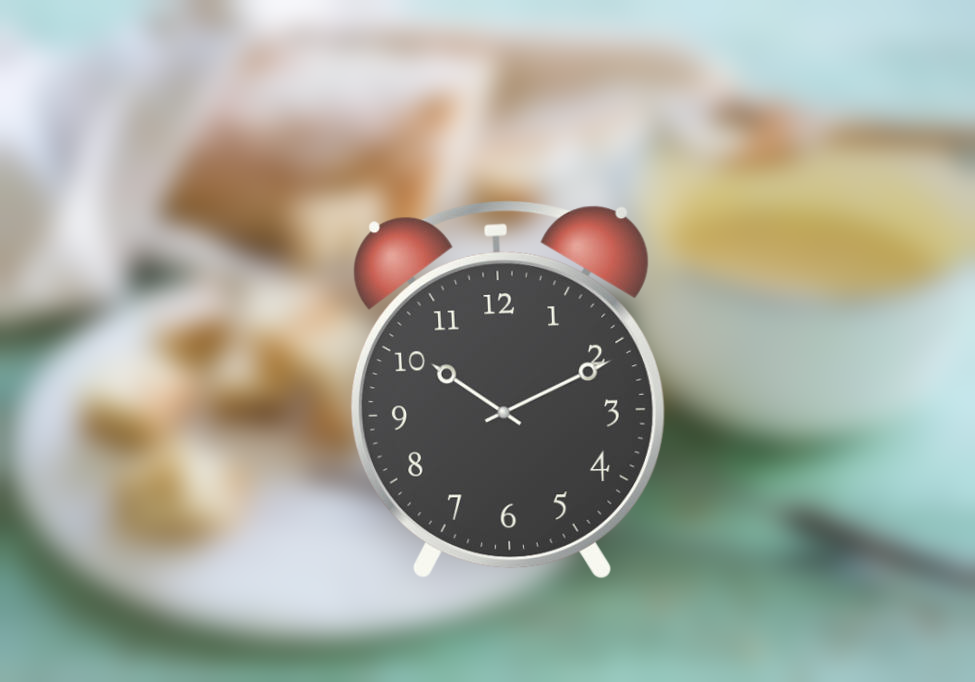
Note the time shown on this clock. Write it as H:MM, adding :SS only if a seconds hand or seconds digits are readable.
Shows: 10:11
